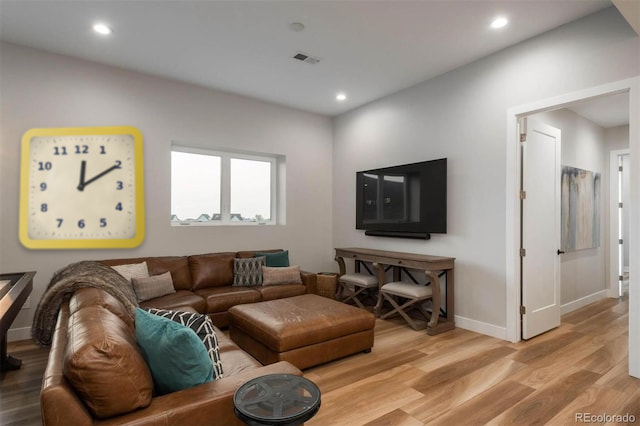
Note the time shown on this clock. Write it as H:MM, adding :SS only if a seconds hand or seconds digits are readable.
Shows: 12:10
